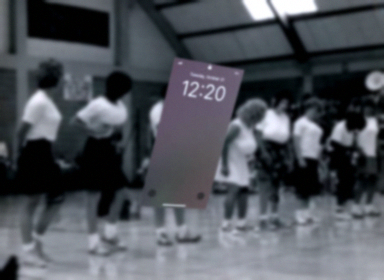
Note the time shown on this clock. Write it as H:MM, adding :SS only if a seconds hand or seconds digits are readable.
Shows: 12:20
